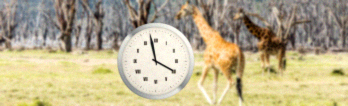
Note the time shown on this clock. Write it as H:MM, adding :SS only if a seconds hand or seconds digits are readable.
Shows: 3:58
